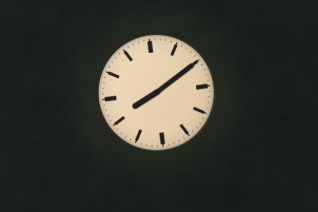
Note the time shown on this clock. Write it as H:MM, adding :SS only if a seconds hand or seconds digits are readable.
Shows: 8:10
